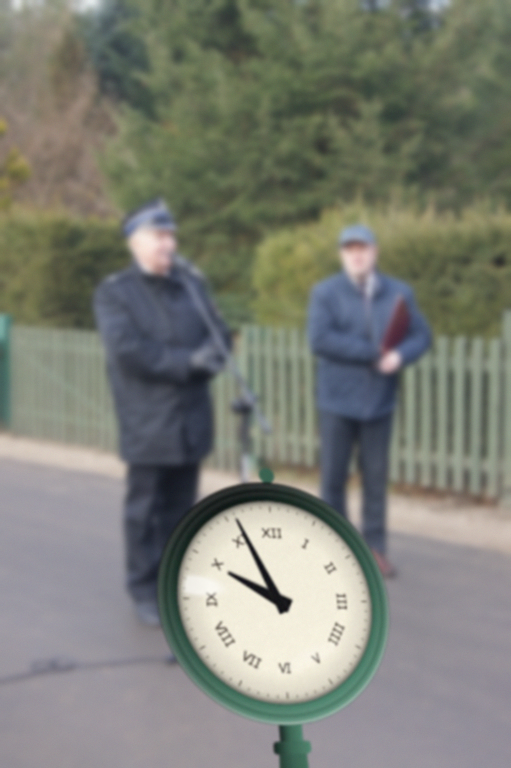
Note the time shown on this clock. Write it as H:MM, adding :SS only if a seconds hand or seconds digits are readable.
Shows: 9:56
